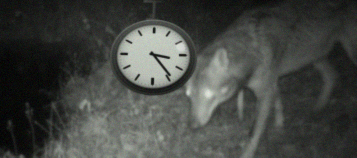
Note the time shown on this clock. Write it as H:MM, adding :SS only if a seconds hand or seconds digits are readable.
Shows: 3:24
